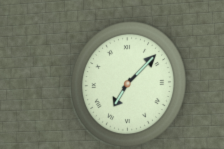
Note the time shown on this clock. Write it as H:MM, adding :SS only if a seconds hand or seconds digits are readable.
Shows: 7:08
